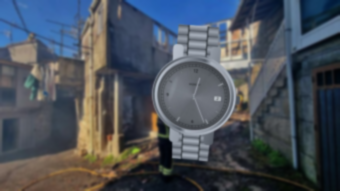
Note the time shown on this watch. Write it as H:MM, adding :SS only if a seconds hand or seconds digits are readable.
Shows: 12:26
